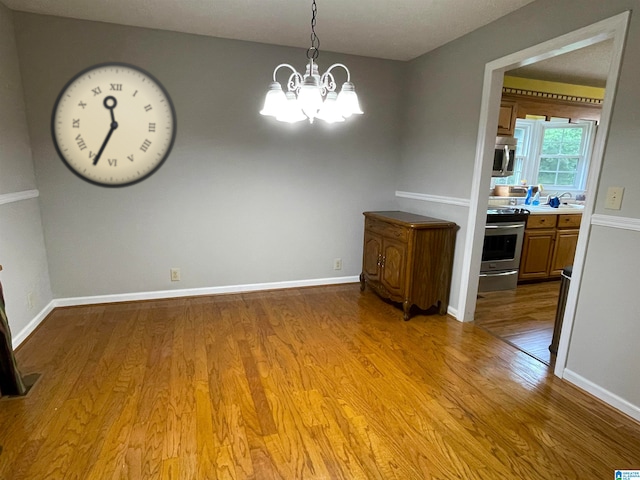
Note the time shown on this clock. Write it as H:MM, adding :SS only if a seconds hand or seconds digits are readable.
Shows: 11:34
